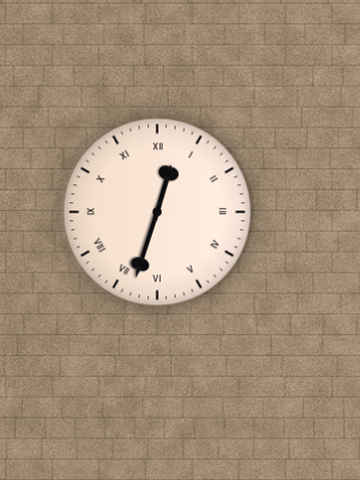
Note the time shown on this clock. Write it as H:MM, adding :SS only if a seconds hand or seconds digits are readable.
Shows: 12:33
